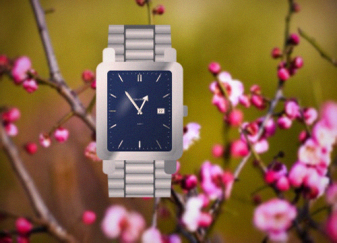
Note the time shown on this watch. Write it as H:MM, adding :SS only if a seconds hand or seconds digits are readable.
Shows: 12:54
